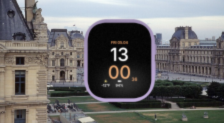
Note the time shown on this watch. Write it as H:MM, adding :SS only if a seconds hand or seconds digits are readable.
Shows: 13:00
